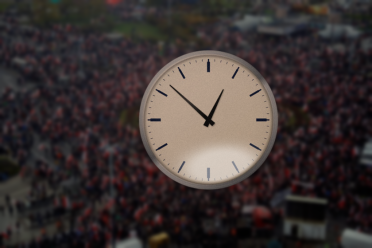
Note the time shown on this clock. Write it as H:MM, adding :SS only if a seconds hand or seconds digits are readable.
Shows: 12:52
